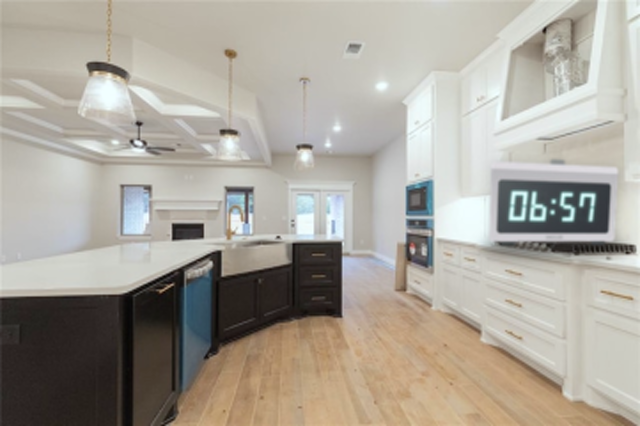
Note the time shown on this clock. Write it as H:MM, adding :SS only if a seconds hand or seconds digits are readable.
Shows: 6:57
